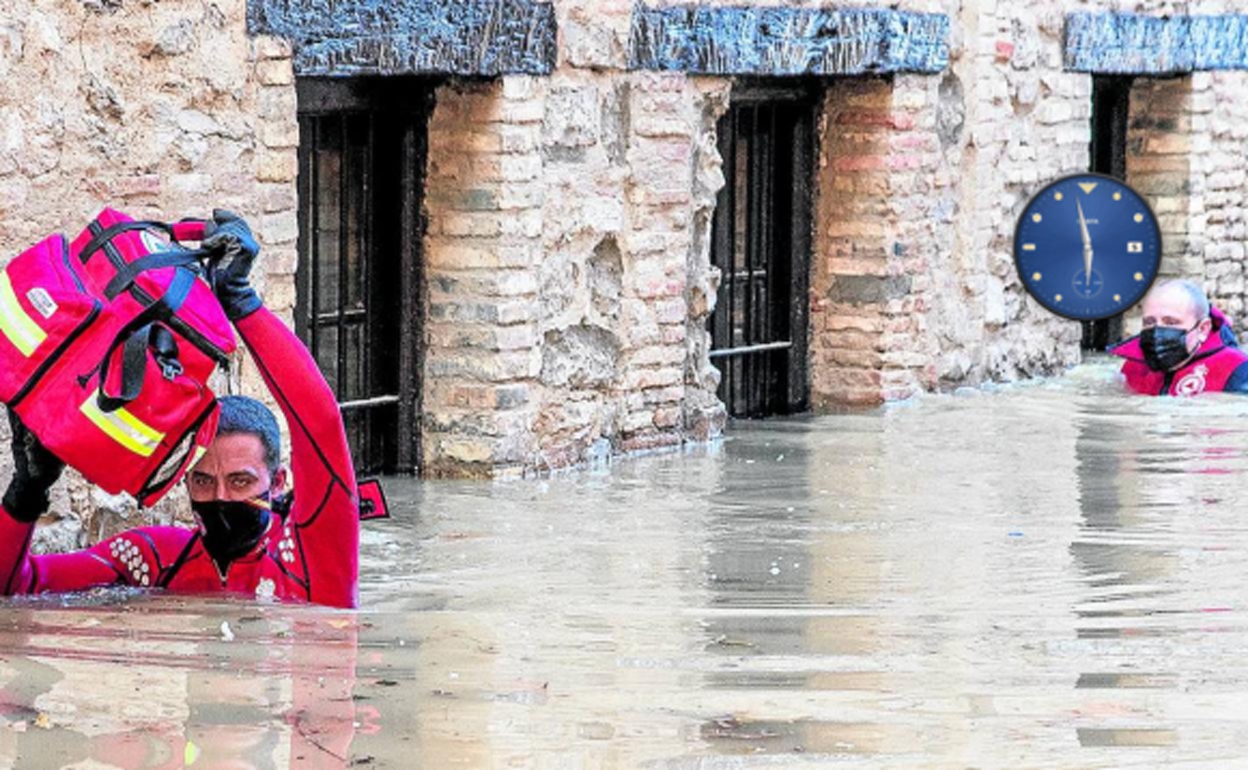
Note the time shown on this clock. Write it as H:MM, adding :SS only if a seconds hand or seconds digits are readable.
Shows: 5:58
